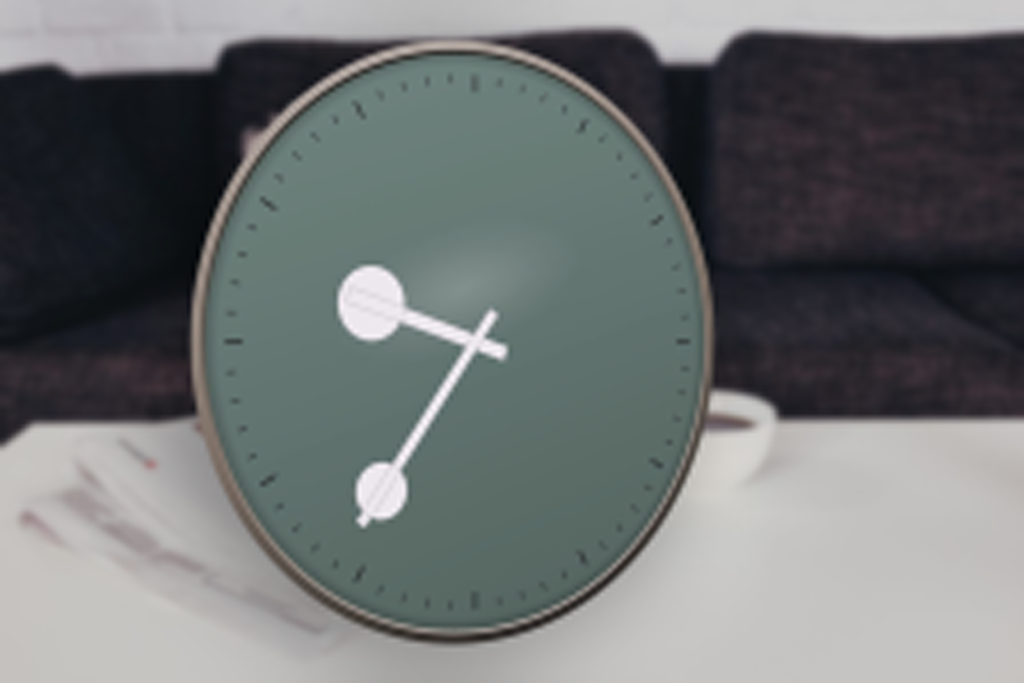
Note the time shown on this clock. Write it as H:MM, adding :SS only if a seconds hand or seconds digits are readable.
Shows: 9:36
